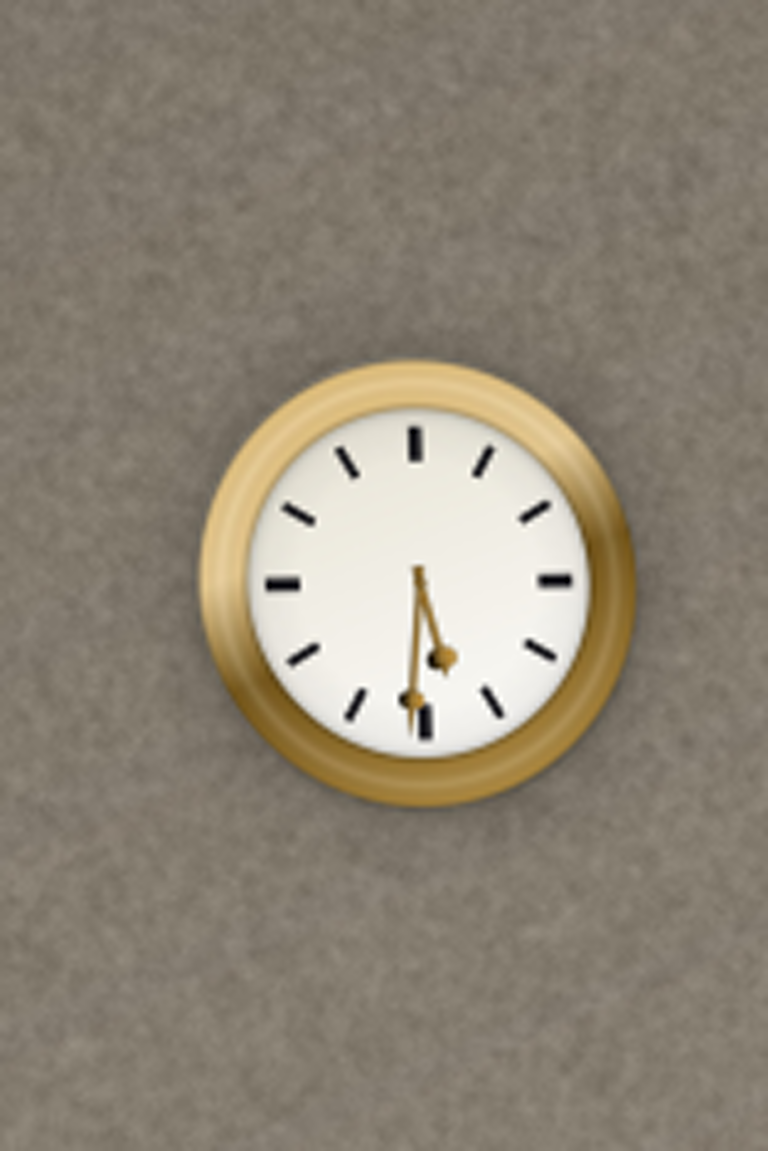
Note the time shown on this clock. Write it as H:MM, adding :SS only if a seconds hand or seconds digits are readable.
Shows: 5:31
